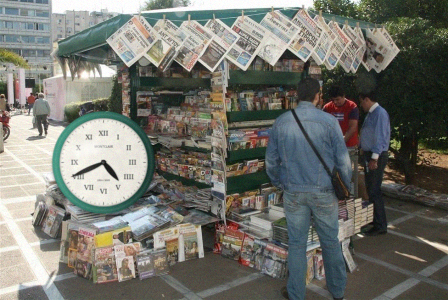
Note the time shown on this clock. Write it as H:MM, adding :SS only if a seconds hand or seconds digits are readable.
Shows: 4:41
